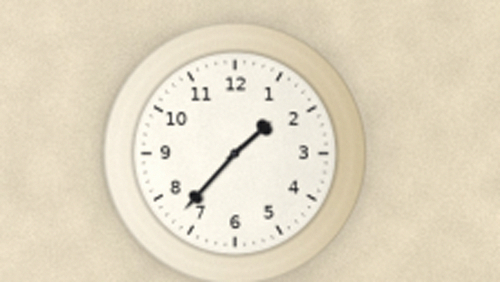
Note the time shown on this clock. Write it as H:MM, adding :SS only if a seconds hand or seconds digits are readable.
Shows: 1:37
